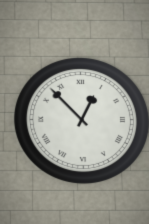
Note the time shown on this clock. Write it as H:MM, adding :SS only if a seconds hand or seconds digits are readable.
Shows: 12:53
